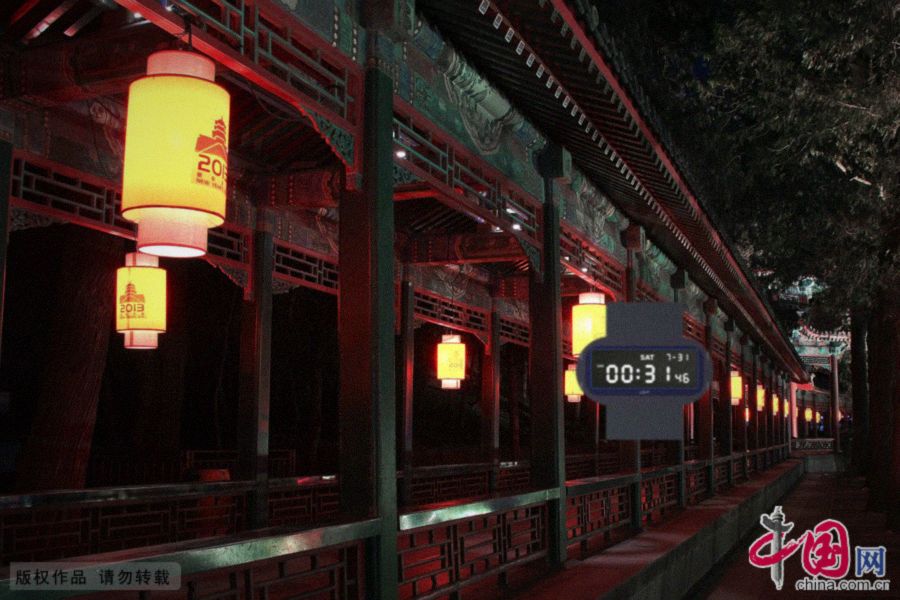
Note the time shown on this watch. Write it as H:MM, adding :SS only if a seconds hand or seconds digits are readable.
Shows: 0:31
